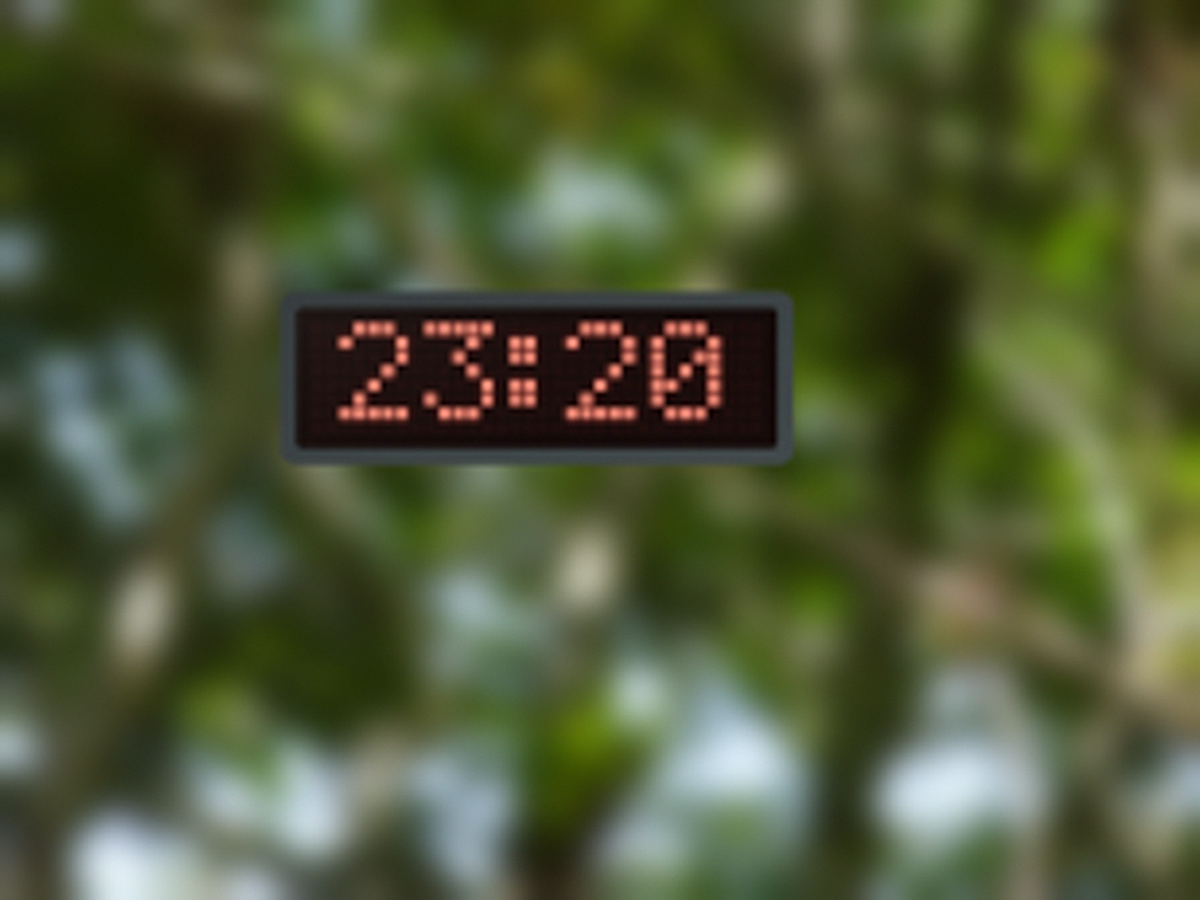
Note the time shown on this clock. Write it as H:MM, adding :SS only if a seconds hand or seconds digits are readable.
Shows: 23:20
